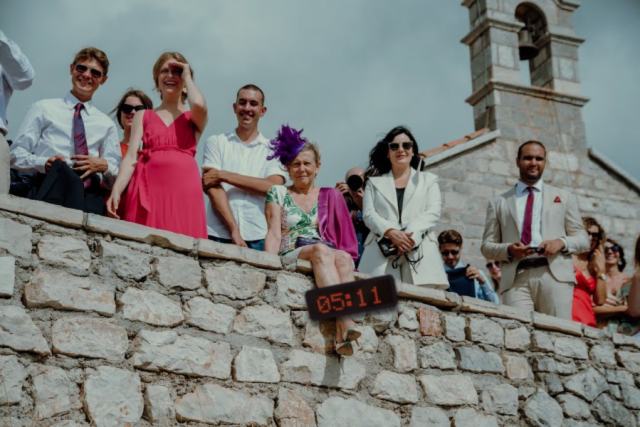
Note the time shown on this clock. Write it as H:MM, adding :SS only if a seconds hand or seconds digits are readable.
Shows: 5:11
